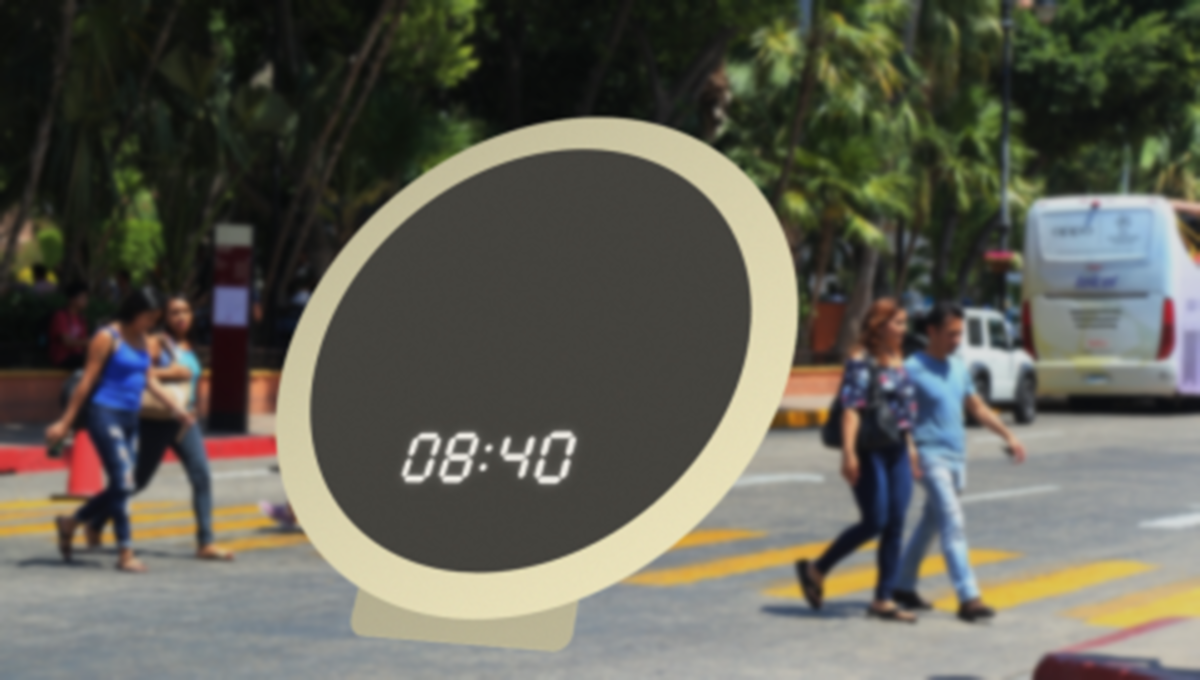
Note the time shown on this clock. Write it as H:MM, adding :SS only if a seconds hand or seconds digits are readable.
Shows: 8:40
